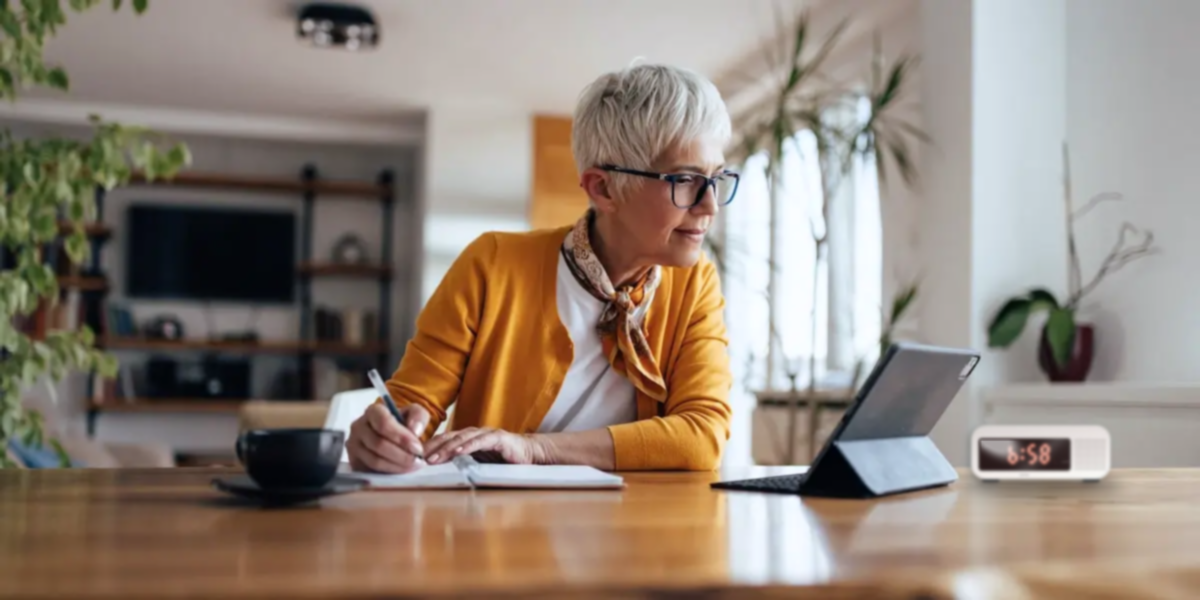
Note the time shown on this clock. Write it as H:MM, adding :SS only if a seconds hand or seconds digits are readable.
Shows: 6:58
